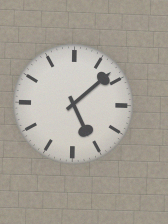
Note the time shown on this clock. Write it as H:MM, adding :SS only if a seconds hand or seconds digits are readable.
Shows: 5:08
